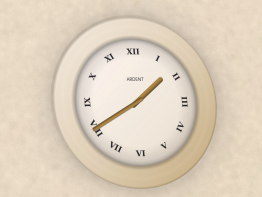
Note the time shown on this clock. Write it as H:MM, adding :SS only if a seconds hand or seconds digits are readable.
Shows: 1:40
